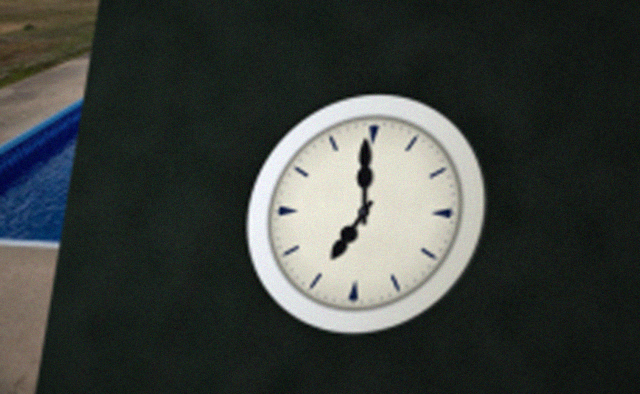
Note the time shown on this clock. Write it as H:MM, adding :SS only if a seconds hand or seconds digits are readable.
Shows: 6:59
